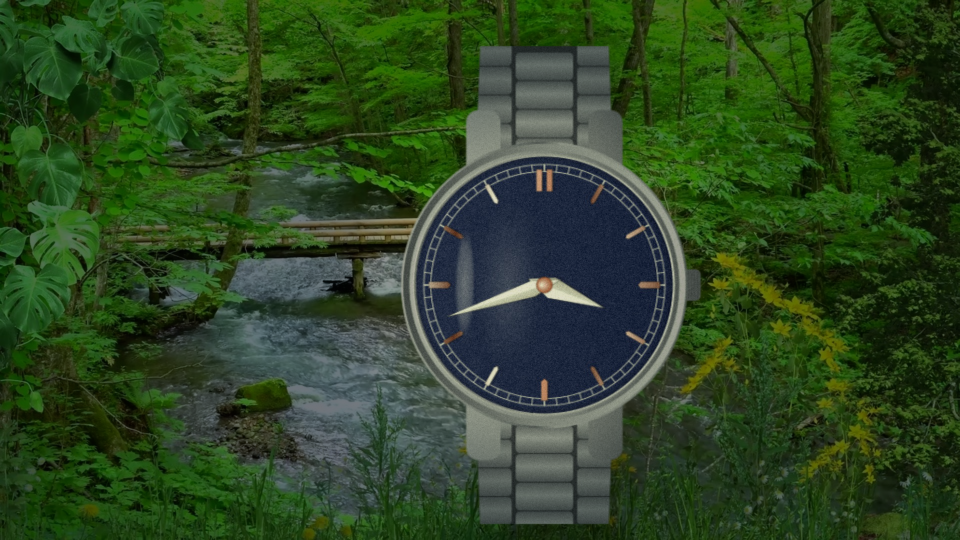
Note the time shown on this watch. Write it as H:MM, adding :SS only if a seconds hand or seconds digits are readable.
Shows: 3:42
